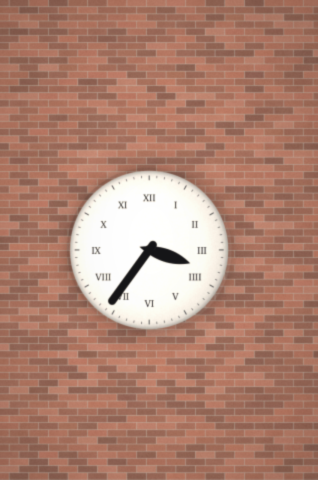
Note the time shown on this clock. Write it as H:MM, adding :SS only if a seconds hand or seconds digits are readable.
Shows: 3:36
